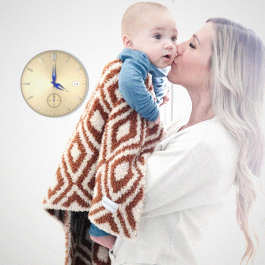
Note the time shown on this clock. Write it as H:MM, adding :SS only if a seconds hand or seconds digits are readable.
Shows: 4:00
